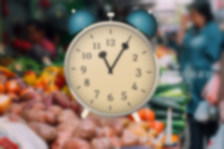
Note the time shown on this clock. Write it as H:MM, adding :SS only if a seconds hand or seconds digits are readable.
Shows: 11:05
